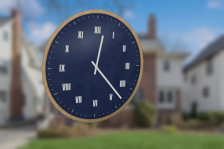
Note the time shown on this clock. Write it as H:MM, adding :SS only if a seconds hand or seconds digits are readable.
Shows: 12:23
